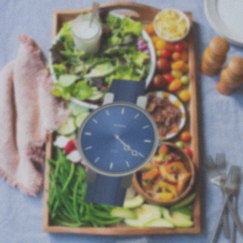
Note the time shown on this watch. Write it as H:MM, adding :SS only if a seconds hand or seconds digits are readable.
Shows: 4:21
